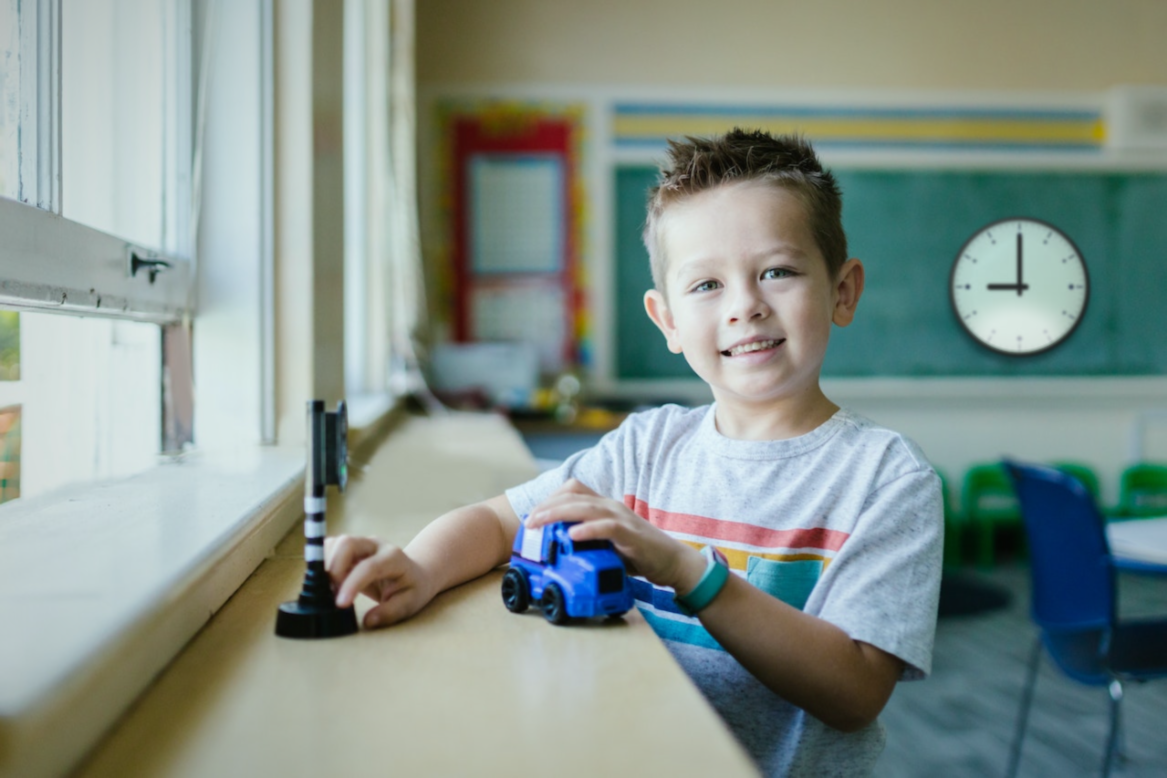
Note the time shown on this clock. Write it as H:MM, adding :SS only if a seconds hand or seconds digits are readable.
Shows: 9:00
